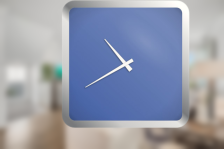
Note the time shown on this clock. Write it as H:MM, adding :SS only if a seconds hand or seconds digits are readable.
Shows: 10:40
